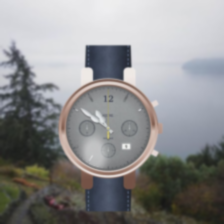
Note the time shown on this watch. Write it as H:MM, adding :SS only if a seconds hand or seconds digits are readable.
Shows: 10:51
